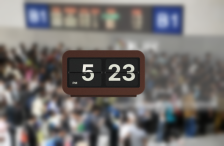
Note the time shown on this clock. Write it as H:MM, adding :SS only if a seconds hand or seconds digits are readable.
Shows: 5:23
